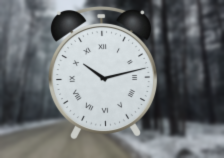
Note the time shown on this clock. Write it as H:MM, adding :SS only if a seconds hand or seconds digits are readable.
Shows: 10:13
